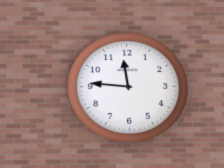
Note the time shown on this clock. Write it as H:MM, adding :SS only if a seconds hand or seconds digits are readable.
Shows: 11:46
